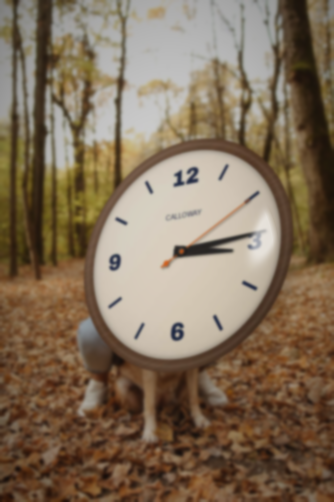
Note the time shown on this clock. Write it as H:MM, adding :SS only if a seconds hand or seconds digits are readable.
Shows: 3:14:10
